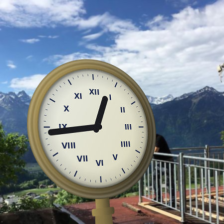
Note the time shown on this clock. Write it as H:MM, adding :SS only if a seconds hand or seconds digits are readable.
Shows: 12:44
